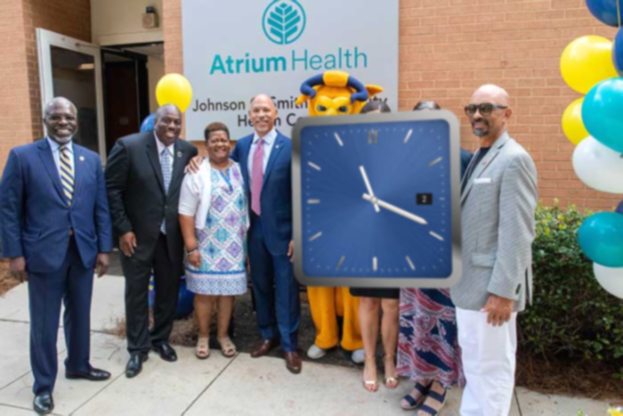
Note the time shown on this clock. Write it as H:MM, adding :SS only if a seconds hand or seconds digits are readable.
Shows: 11:19
